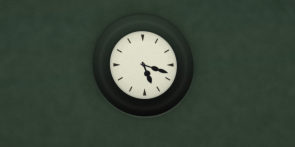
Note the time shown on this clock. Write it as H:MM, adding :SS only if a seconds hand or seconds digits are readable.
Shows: 5:18
